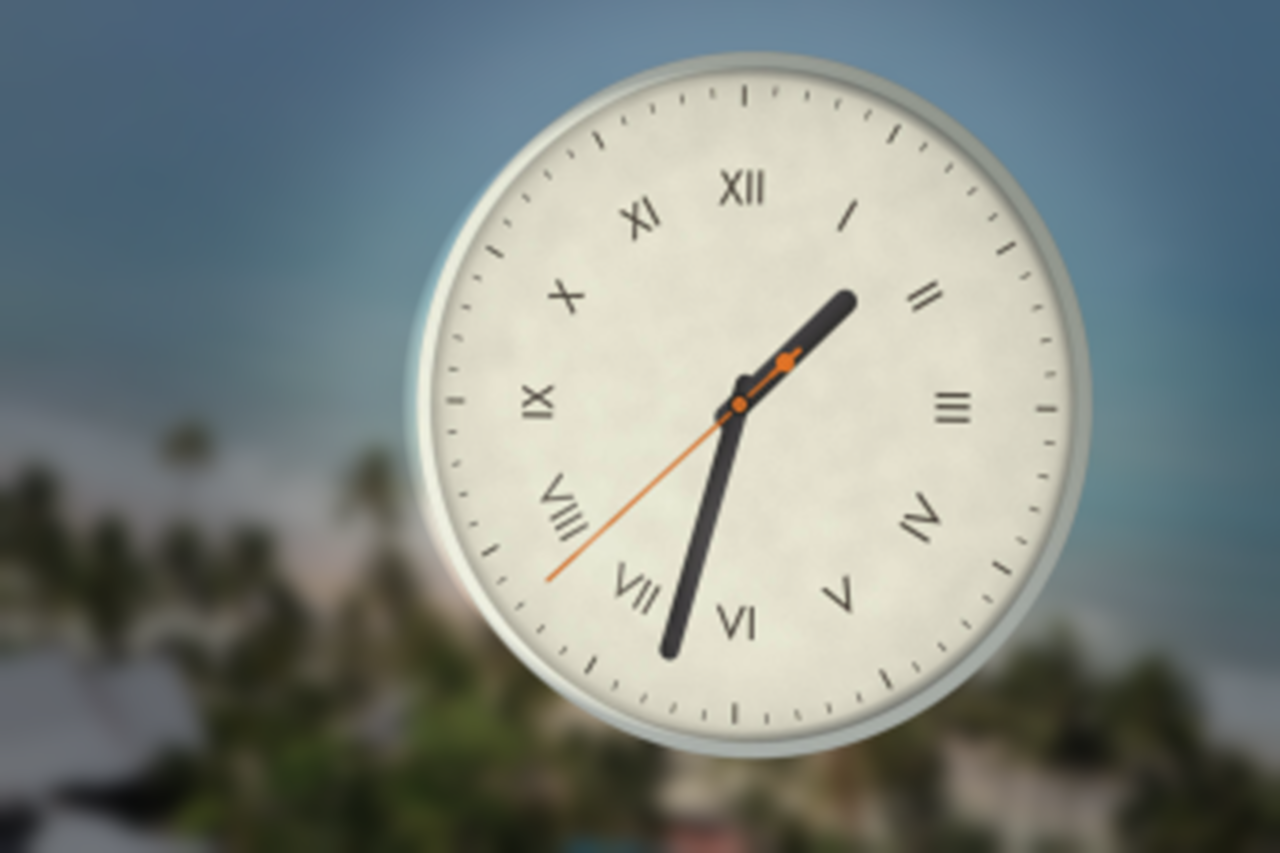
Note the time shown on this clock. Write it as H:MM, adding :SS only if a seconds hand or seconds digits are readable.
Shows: 1:32:38
